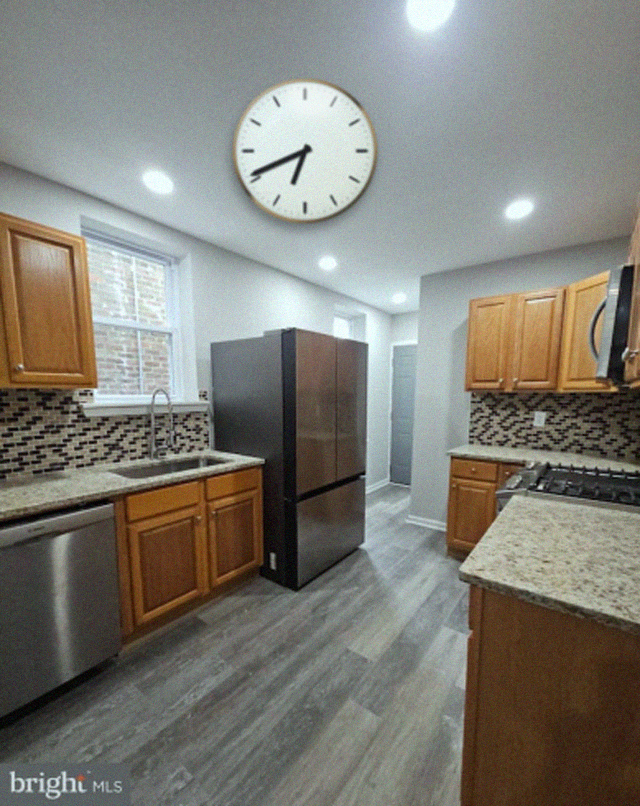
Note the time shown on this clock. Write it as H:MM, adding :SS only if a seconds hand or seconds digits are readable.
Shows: 6:41
